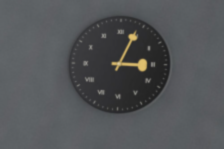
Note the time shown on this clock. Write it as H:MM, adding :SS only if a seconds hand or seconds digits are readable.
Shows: 3:04
